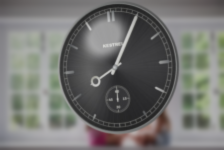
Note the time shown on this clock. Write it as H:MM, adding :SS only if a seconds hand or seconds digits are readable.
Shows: 8:05
